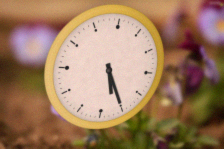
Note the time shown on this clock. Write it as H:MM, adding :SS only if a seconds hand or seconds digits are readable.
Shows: 5:25
